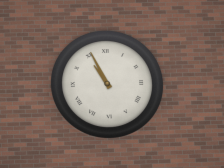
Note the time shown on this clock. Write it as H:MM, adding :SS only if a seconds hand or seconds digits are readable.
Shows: 10:56
